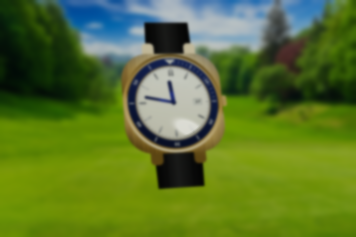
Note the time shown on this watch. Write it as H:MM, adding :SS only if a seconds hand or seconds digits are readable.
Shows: 11:47
